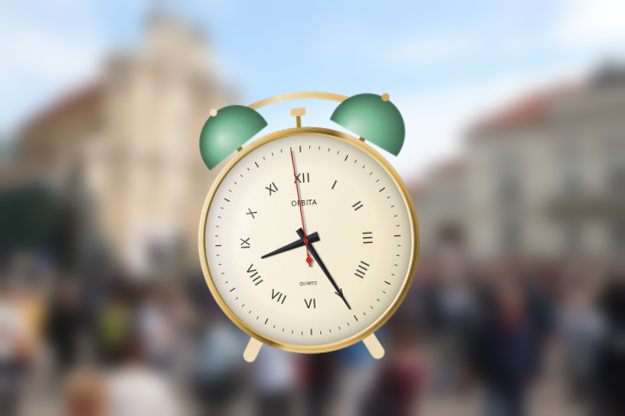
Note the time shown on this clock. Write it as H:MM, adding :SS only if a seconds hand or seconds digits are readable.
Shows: 8:24:59
